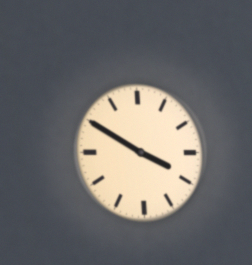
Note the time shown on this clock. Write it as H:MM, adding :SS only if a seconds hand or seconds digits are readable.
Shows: 3:50
